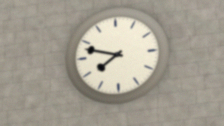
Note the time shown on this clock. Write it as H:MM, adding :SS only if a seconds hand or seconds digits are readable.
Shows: 7:48
